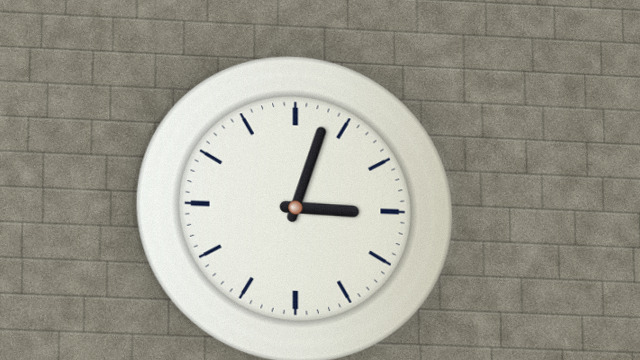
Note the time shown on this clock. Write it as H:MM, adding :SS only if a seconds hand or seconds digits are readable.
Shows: 3:03
